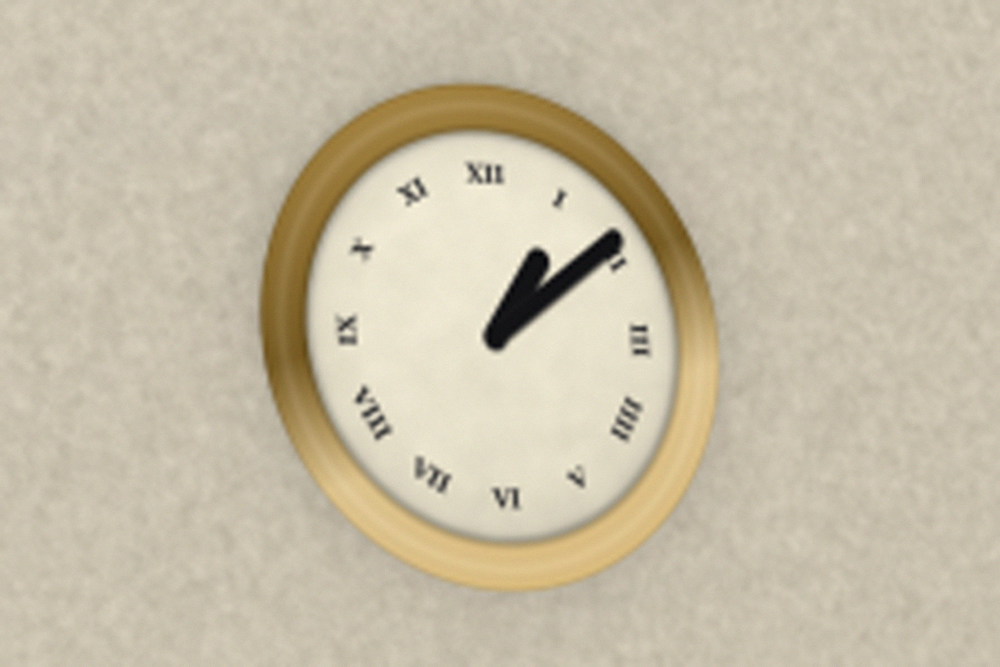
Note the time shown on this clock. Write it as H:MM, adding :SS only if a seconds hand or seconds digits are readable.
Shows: 1:09
